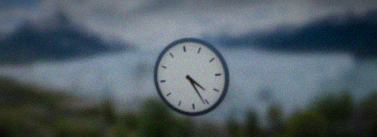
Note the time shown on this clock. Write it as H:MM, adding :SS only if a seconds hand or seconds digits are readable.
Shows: 4:26
